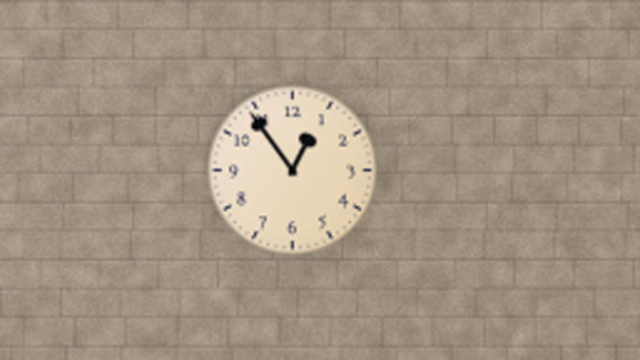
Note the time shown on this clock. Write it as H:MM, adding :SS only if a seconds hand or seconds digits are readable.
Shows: 12:54
